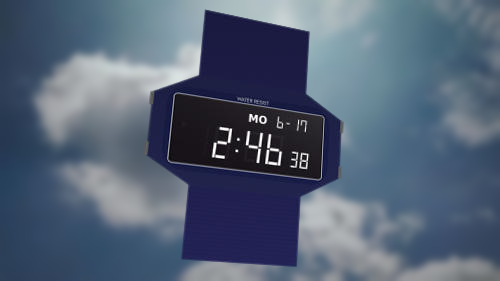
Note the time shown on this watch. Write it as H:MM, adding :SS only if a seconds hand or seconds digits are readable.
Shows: 2:46:38
